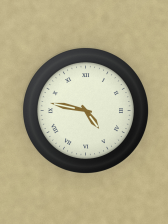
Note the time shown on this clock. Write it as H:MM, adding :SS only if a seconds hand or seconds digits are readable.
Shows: 4:47
